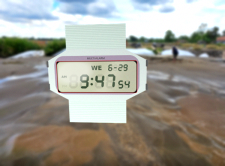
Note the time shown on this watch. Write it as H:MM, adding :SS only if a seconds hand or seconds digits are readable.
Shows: 9:47:54
